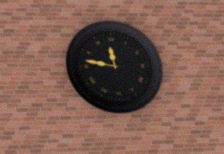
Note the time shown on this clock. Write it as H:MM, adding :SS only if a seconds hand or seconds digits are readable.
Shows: 11:47
